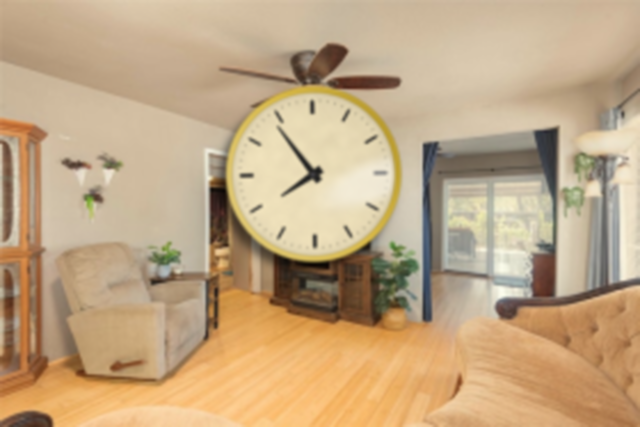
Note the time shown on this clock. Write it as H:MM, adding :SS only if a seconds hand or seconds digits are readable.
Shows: 7:54
